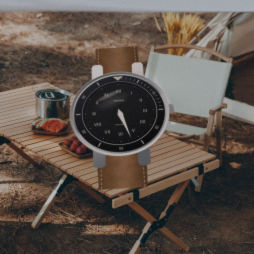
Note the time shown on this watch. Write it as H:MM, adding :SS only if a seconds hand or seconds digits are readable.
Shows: 5:27
